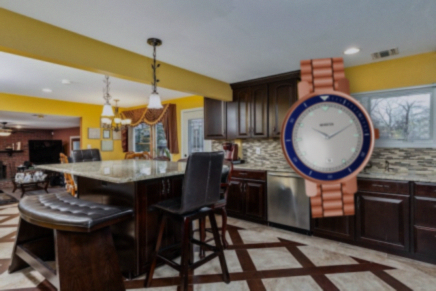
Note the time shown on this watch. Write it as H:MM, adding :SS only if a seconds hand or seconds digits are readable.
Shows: 10:11
